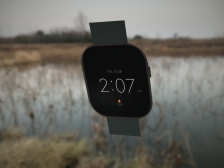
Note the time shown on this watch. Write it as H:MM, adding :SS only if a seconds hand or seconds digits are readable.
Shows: 2:07
